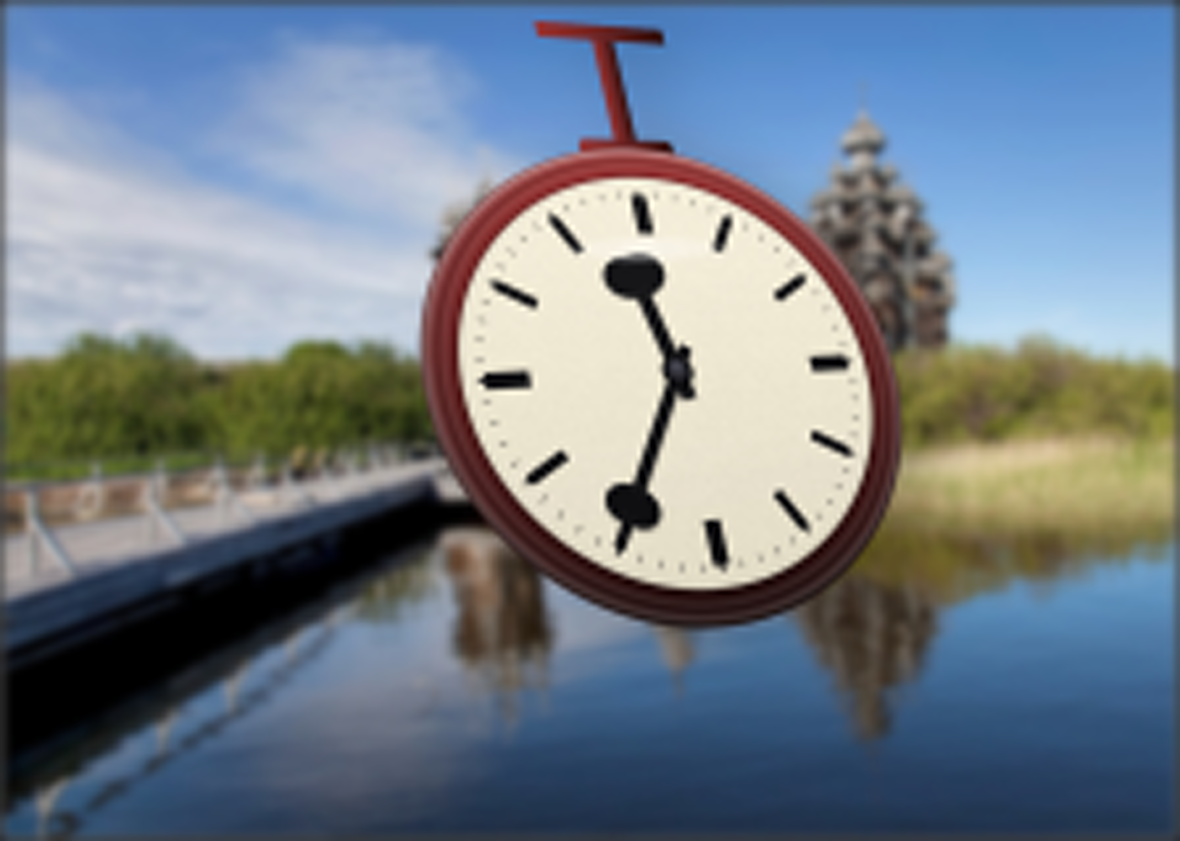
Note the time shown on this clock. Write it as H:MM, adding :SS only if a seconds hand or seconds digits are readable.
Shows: 11:35
